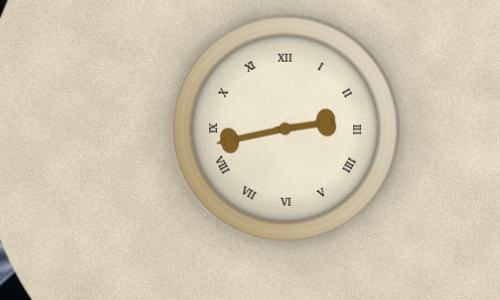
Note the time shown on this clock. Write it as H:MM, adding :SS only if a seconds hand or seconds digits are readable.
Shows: 2:43
